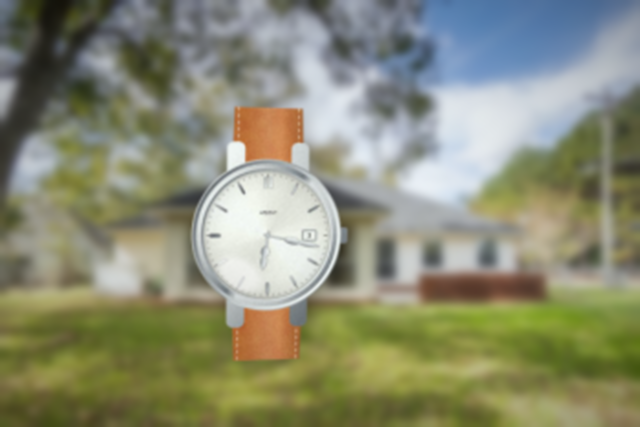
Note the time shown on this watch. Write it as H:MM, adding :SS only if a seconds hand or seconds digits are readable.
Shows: 6:17
